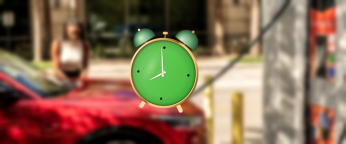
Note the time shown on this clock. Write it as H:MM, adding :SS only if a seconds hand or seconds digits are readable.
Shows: 7:59
